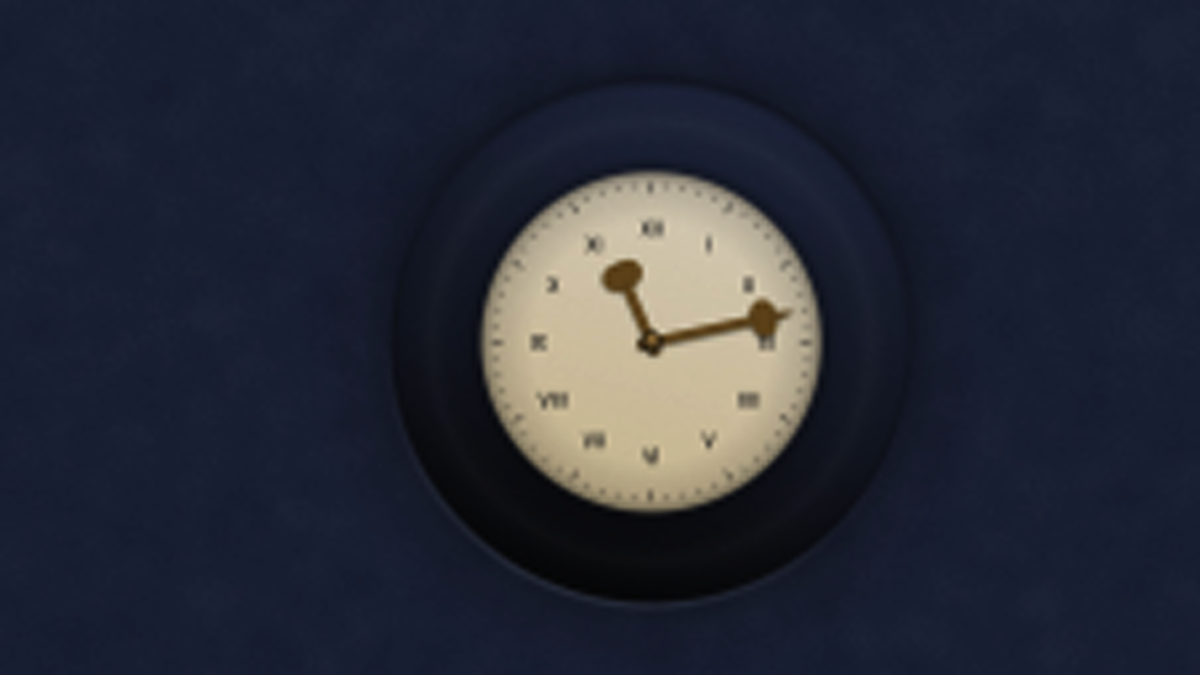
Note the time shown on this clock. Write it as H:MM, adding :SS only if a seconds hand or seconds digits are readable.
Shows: 11:13
